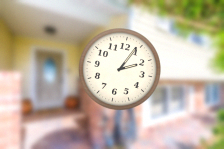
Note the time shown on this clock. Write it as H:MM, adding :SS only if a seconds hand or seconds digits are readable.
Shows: 2:04
